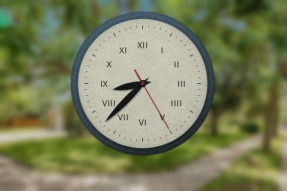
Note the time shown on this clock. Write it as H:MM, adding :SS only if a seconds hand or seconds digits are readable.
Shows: 8:37:25
